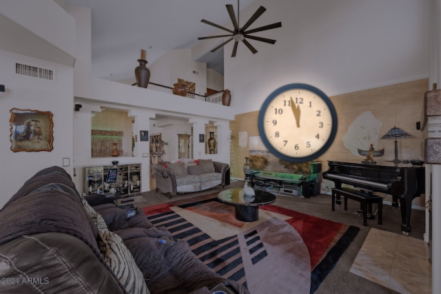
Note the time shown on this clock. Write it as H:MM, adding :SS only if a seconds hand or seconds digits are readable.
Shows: 11:57
